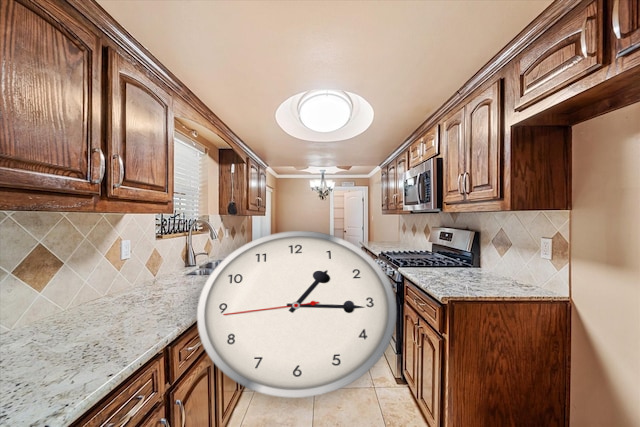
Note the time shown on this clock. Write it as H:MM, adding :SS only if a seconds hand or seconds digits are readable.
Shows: 1:15:44
